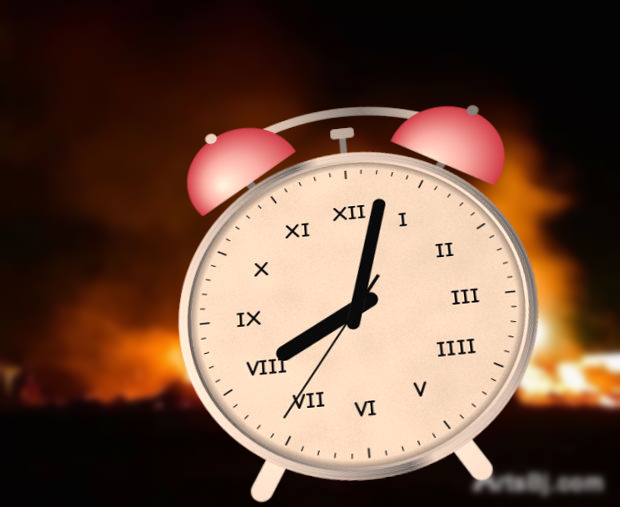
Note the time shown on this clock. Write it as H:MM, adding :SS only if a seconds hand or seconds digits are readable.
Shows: 8:02:36
